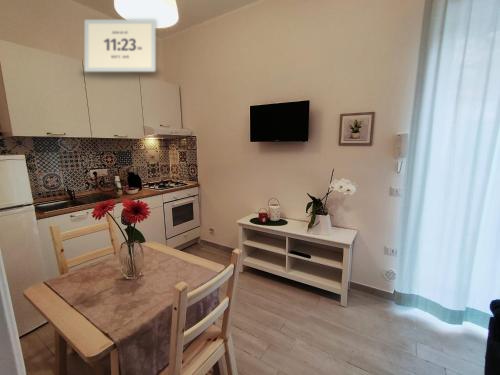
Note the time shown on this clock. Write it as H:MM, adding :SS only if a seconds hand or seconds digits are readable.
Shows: 11:23
